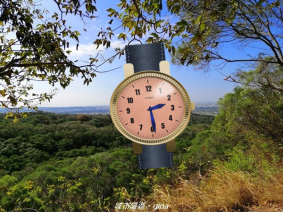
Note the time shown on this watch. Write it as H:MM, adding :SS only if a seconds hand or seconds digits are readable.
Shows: 2:29
